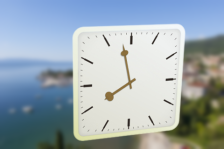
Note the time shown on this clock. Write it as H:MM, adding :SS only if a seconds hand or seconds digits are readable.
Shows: 7:58
